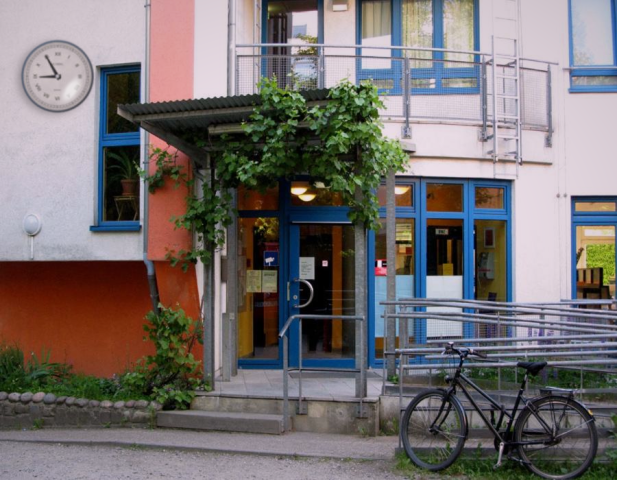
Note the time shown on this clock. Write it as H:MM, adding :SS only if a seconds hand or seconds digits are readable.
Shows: 8:55
